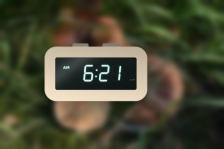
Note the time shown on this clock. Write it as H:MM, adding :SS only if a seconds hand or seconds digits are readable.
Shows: 6:21
